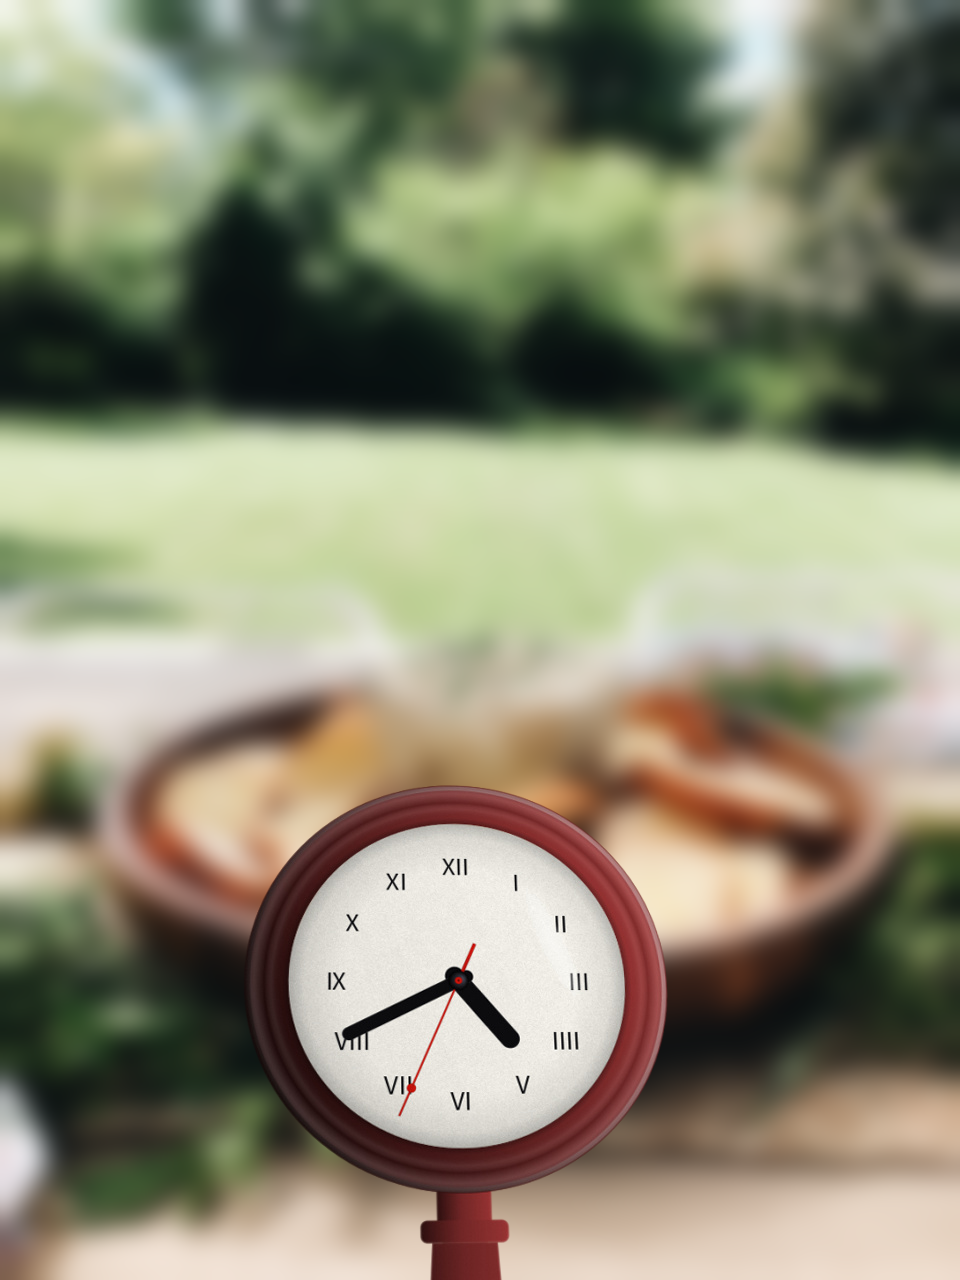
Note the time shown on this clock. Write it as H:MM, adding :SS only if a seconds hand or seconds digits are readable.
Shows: 4:40:34
